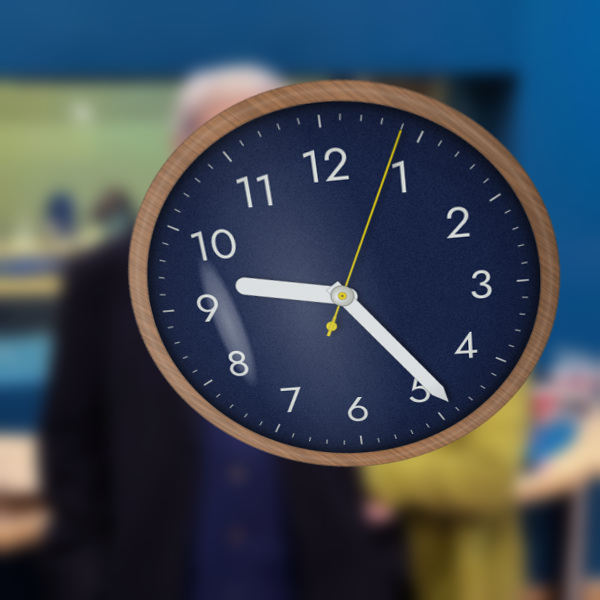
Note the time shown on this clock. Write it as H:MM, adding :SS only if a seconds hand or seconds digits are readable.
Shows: 9:24:04
